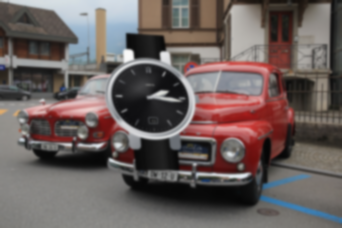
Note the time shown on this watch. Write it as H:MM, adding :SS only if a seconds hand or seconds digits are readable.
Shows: 2:16
